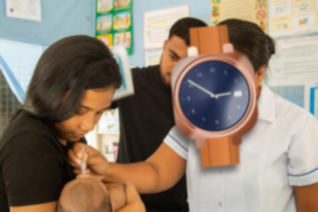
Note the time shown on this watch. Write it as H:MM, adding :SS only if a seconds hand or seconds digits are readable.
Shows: 2:51
